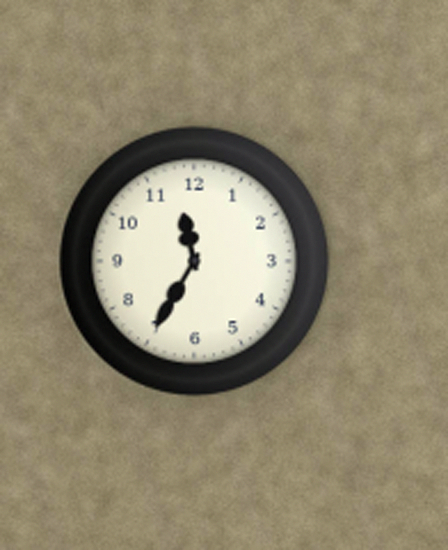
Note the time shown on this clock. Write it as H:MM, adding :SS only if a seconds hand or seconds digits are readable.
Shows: 11:35
